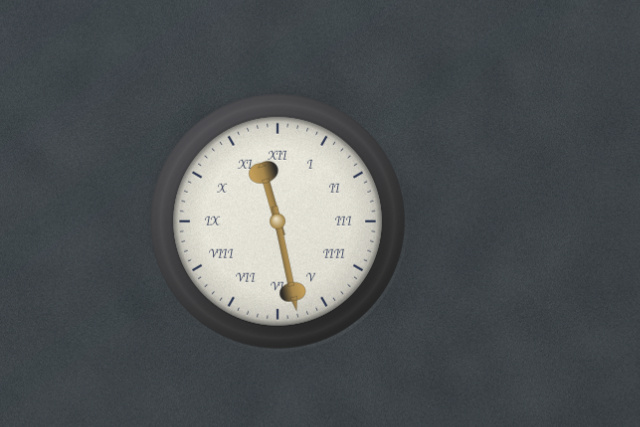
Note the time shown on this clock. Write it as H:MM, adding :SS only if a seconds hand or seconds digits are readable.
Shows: 11:28
